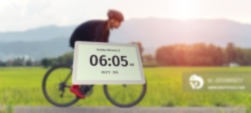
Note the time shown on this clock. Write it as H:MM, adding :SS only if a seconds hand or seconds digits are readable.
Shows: 6:05
